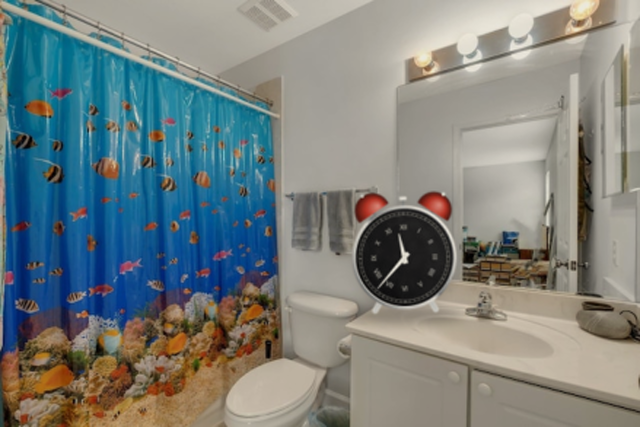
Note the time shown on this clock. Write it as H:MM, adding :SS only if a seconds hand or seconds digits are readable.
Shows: 11:37
